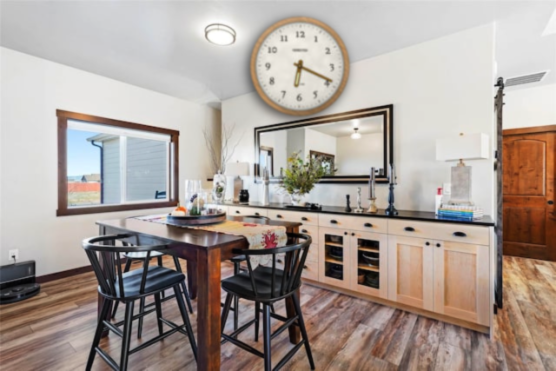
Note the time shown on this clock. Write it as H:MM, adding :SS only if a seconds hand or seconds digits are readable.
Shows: 6:19
